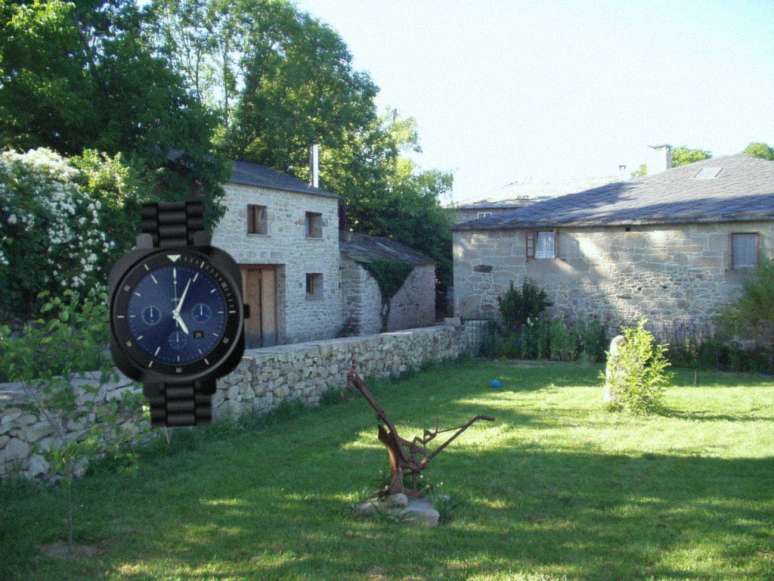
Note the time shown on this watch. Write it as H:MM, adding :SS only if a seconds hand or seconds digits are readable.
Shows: 5:04
